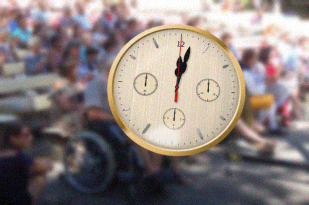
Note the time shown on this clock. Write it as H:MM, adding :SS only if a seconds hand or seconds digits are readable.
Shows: 12:02
